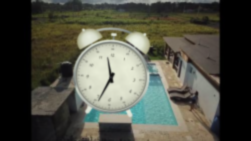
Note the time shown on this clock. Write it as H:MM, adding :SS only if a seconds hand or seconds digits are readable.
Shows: 11:34
